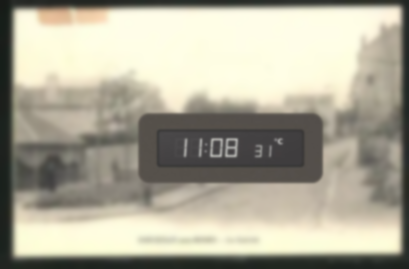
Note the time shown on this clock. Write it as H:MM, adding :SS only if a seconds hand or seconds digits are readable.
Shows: 11:08
